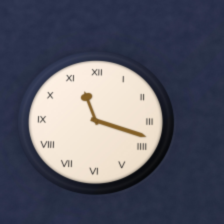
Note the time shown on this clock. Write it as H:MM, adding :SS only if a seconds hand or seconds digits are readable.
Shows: 11:18
